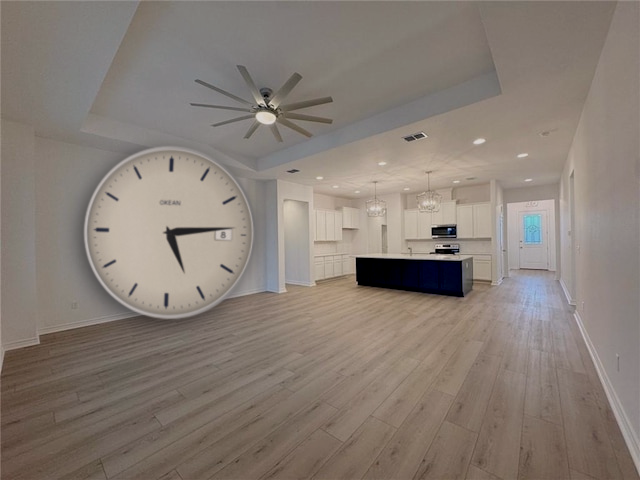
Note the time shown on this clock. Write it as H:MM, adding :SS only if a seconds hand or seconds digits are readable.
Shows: 5:14
